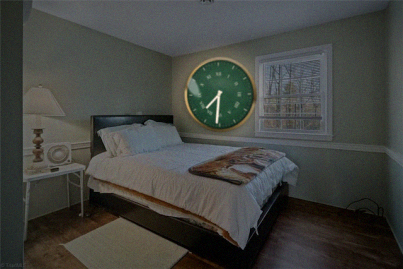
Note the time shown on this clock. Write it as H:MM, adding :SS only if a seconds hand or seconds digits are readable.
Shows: 7:31
